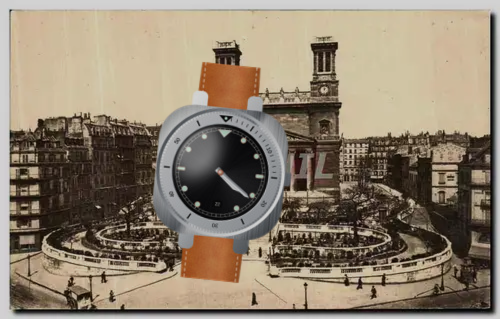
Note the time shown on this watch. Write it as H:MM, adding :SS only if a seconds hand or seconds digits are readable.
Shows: 4:21
